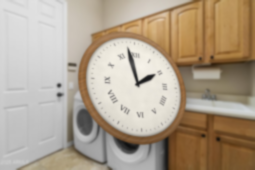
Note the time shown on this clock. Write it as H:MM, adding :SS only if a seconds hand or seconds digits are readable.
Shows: 1:58
